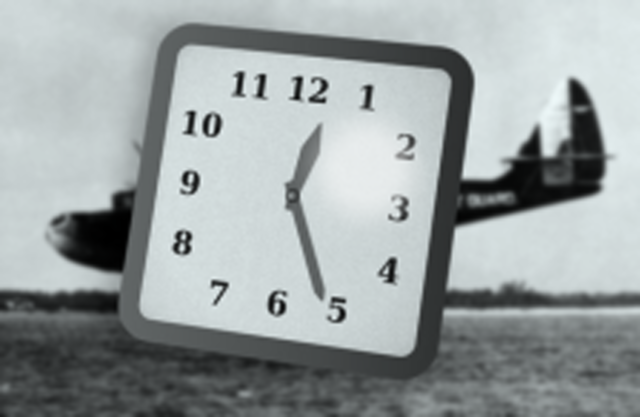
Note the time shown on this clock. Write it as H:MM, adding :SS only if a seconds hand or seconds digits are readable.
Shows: 12:26
